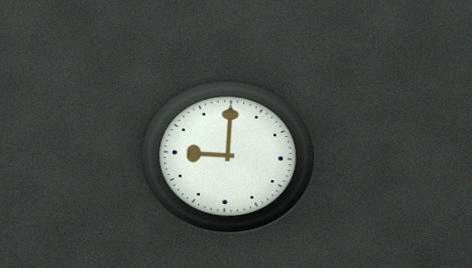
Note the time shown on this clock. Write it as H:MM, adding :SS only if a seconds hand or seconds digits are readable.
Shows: 9:00
